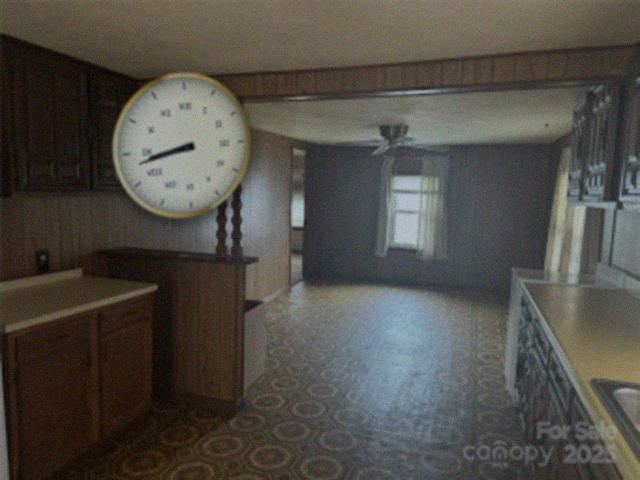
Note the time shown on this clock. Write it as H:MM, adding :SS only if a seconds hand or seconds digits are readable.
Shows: 8:43
